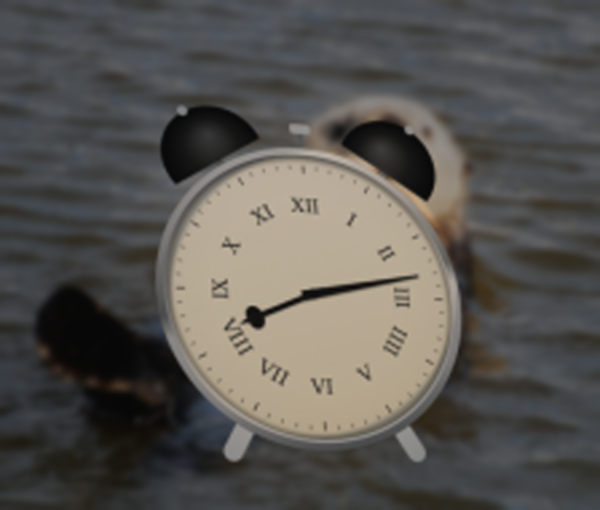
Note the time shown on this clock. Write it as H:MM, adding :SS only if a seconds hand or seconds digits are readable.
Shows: 8:13
